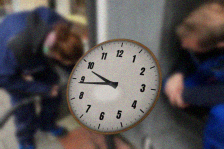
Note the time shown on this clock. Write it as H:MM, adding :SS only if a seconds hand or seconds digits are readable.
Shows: 9:44
